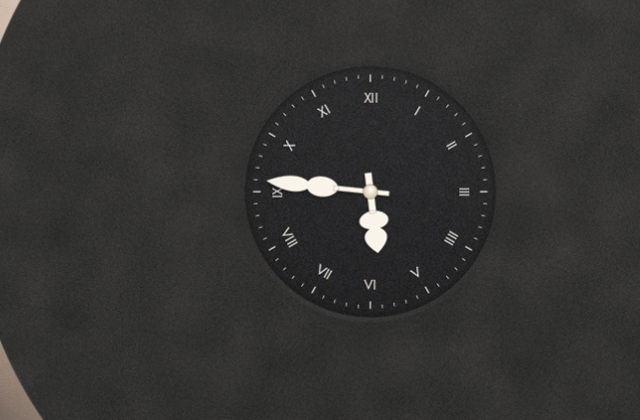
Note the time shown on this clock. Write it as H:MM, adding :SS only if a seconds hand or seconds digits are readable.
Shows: 5:46
